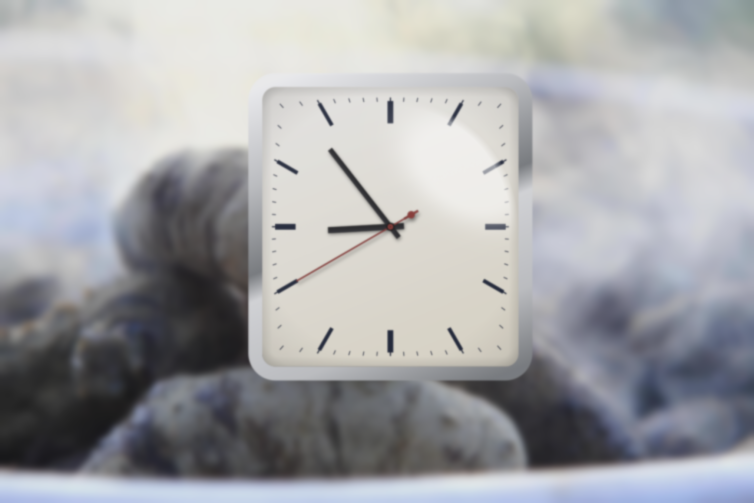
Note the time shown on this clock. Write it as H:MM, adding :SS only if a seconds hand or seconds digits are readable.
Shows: 8:53:40
